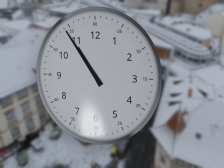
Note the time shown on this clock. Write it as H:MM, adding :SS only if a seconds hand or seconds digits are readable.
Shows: 10:54
